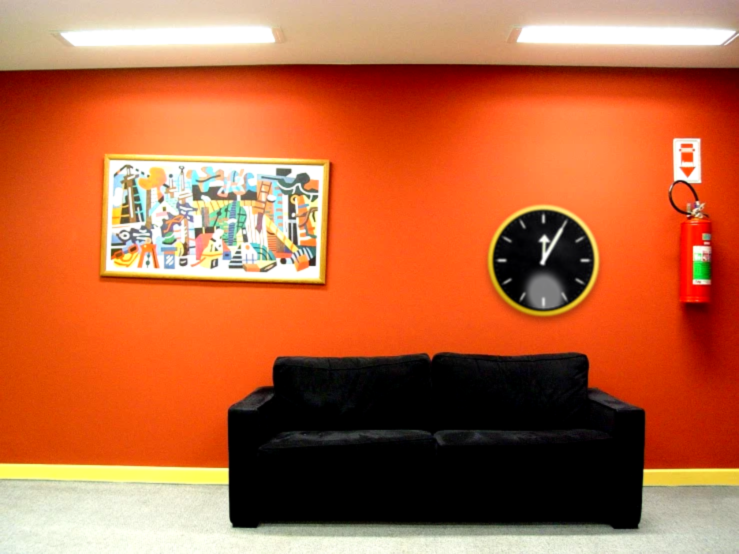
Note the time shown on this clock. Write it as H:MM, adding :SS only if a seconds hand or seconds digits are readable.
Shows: 12:05
